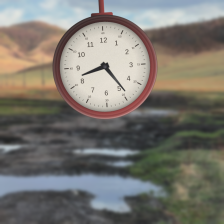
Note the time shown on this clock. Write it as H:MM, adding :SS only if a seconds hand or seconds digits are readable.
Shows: 8:24
